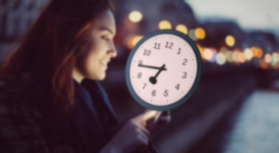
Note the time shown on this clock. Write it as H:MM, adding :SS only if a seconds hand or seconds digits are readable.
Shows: 6:44
